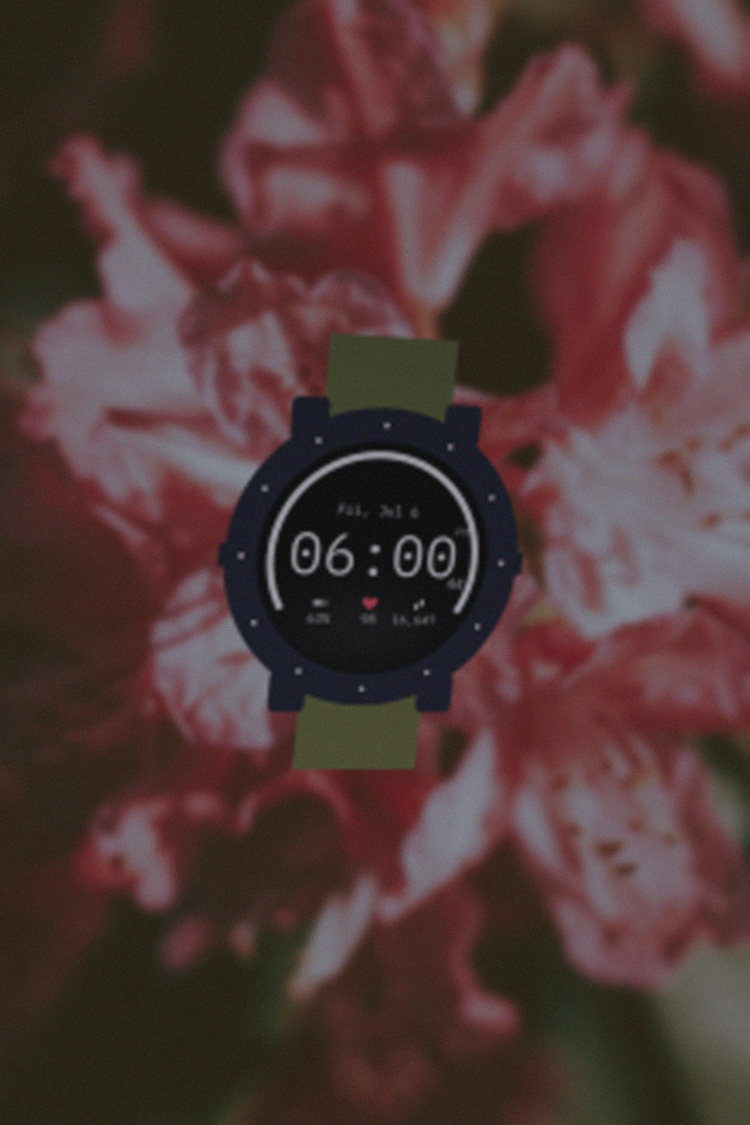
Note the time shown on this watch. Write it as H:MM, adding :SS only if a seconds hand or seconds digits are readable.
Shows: 6:00
